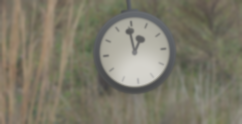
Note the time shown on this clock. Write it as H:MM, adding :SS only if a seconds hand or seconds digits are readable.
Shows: 12:59
